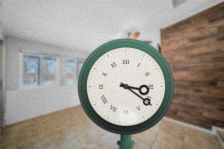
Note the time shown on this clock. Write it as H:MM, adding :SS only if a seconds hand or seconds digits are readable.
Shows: 3:21
